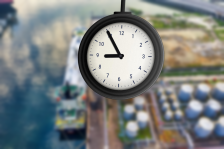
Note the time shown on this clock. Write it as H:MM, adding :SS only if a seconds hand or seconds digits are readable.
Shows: 8:55
